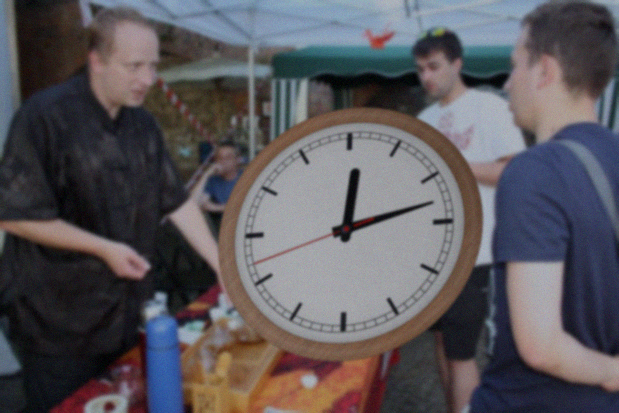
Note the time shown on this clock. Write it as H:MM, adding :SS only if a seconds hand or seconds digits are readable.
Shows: 12:12:42
